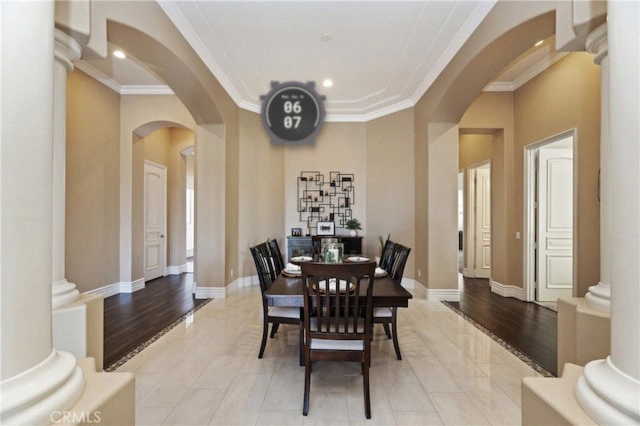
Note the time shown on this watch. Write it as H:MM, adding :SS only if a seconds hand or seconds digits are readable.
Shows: 6:07
